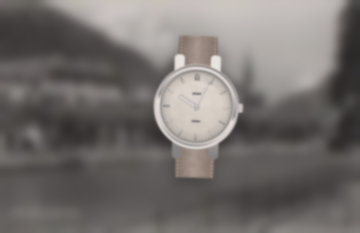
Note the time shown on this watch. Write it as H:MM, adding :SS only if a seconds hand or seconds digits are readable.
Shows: 10:04
